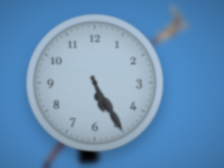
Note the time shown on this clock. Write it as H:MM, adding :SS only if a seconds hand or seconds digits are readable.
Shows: 5:25
